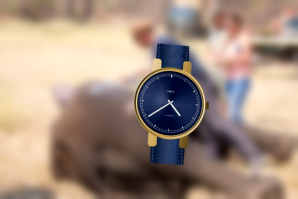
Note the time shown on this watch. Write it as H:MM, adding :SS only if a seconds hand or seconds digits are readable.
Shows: 4:39
